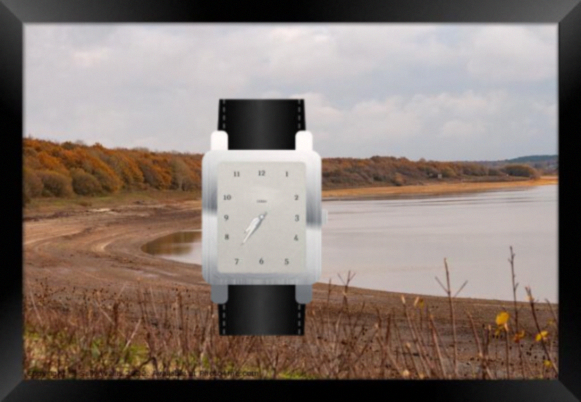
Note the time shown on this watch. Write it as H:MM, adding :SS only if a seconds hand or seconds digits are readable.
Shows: 7:36
